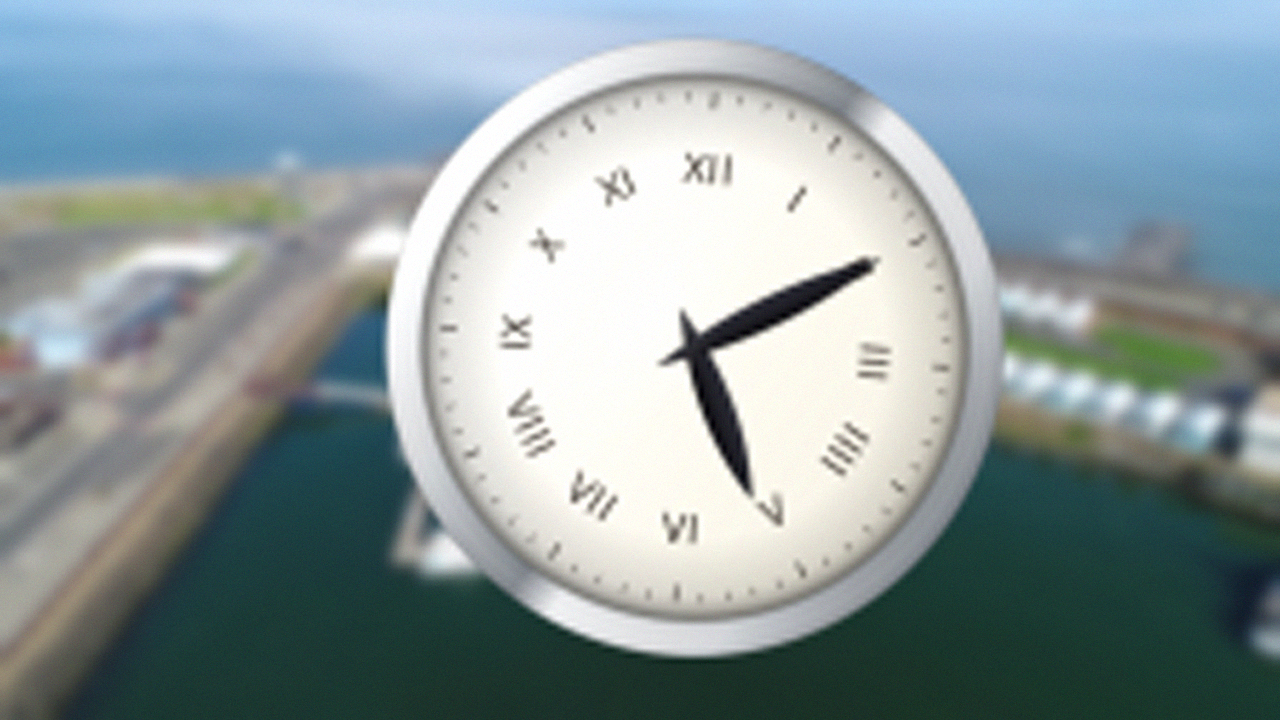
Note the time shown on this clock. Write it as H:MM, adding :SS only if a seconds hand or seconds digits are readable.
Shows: 5:10
